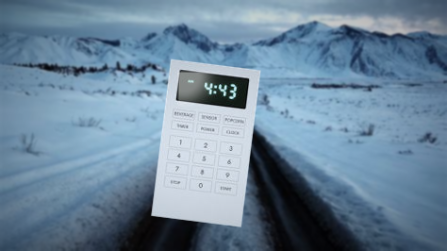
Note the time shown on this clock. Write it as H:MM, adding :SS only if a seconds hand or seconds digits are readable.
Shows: 4:43
